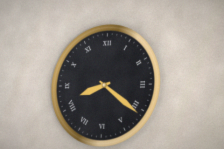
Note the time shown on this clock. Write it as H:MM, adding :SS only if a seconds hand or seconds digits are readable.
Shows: 8:21
